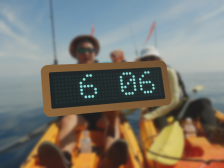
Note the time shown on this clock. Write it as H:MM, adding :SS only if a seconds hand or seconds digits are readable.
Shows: 6:06
